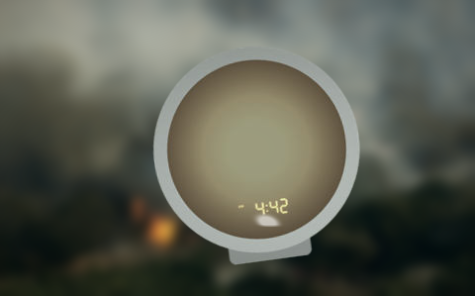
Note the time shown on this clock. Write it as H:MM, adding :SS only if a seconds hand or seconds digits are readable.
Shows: 4:42
